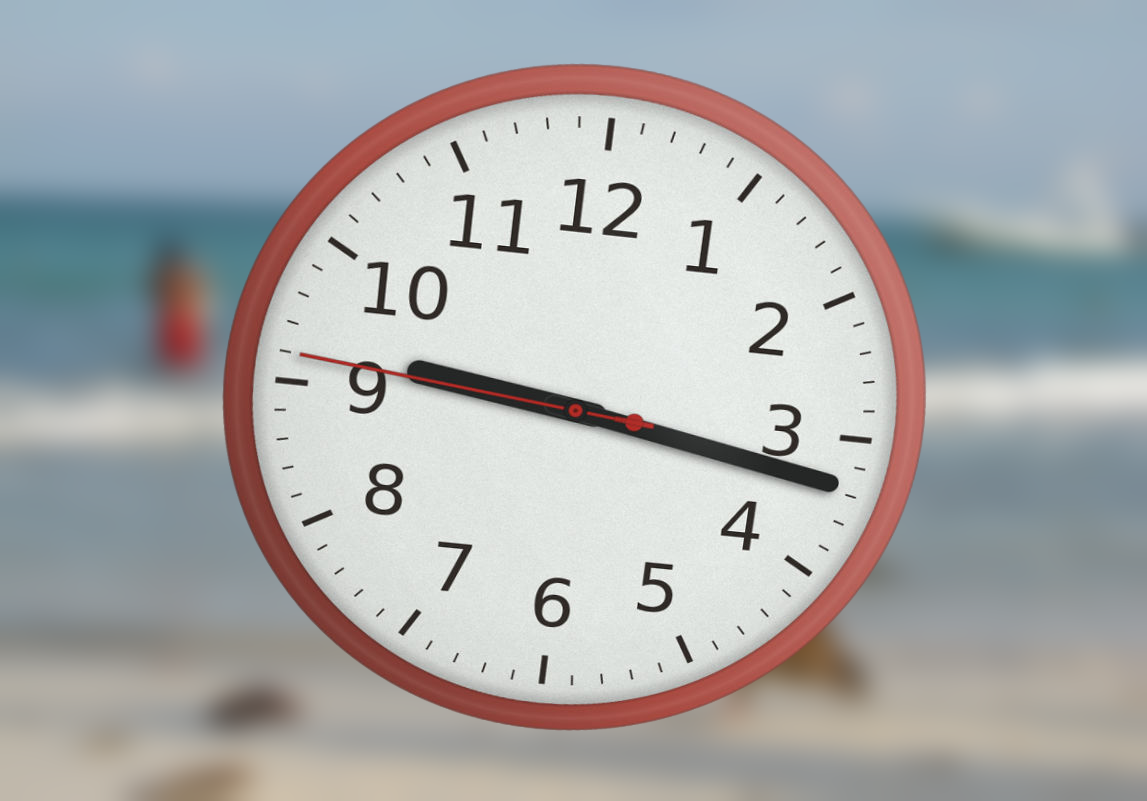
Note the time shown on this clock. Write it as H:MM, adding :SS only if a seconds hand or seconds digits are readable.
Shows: 9:16:46
